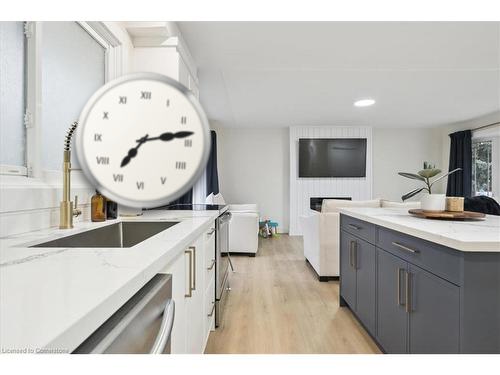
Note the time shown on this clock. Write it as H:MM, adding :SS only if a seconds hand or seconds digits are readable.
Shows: 7:13
